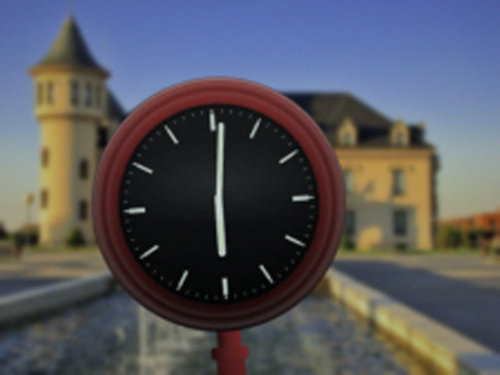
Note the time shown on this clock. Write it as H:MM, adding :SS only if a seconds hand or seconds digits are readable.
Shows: 6:01
